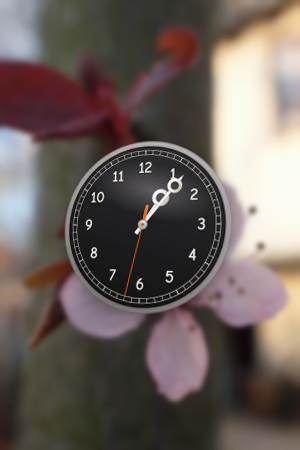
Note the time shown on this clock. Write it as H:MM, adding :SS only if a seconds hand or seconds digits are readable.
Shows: 1:06:32
